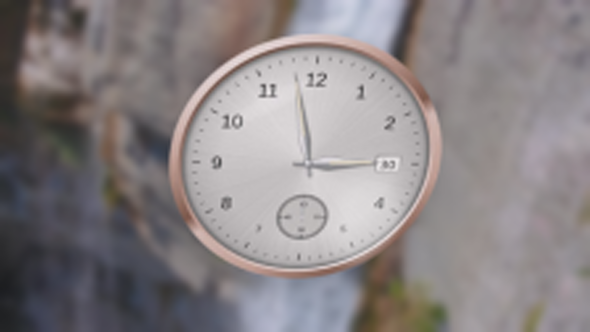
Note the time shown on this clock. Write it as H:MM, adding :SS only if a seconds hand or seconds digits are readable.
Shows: 2:58
